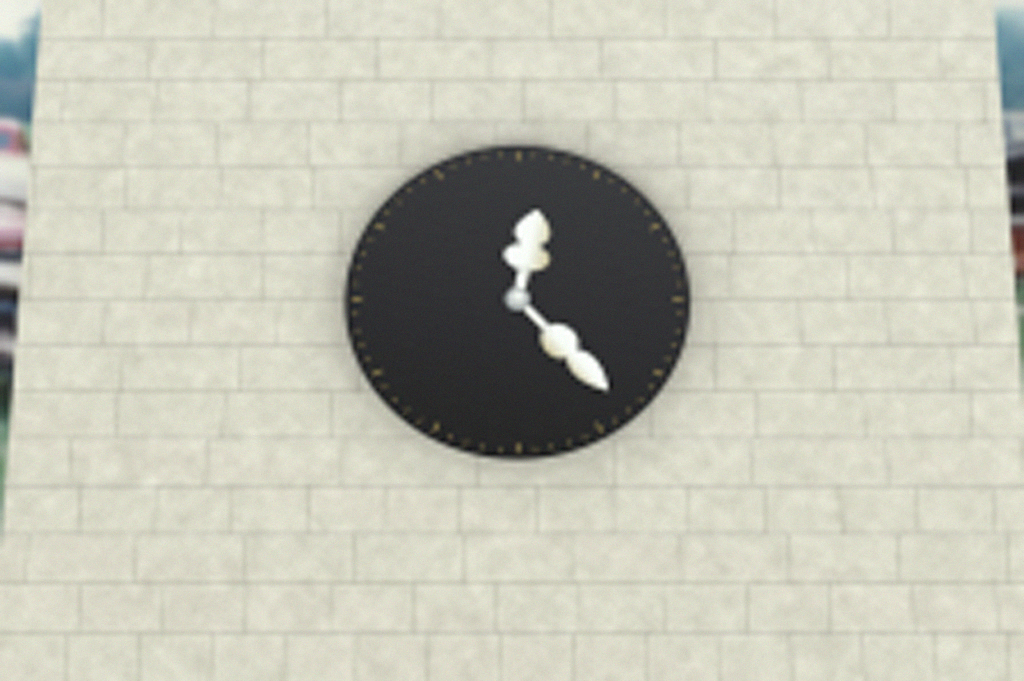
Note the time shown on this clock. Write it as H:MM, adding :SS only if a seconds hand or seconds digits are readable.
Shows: 12:23
